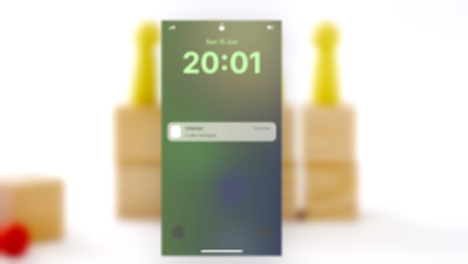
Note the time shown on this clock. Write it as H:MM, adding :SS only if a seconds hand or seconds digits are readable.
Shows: 20:01
